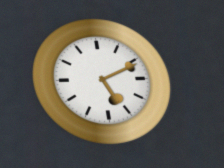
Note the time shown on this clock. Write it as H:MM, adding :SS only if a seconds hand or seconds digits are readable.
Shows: 5:11
